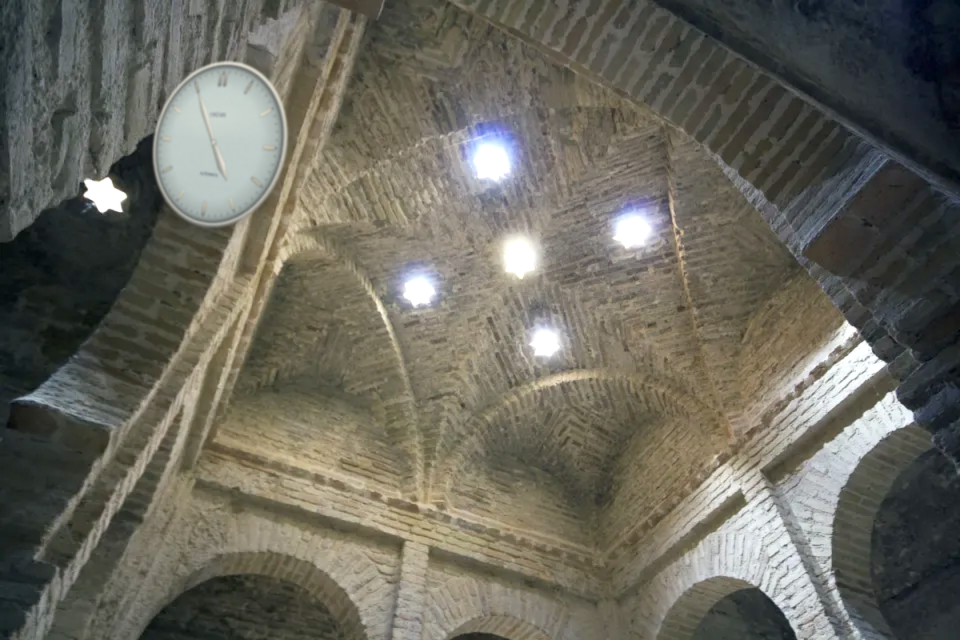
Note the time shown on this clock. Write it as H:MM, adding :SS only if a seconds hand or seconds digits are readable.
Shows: 4:55
